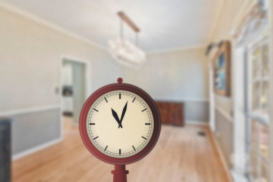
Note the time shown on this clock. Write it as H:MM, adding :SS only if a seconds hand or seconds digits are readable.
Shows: 11:03
